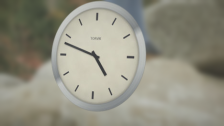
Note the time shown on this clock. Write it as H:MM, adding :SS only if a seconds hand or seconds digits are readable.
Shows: 4:48
